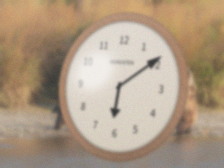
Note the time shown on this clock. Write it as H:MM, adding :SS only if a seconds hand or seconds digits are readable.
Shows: 6:09
